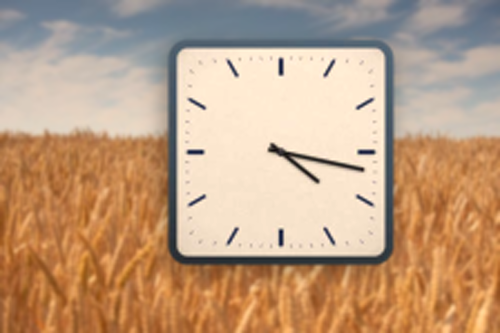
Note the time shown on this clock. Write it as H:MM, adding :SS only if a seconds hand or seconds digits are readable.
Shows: 4:17
